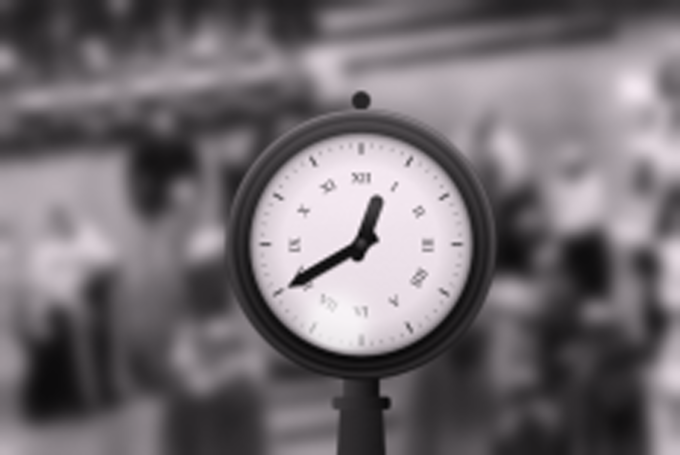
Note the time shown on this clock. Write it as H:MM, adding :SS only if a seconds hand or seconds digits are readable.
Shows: 12:40
